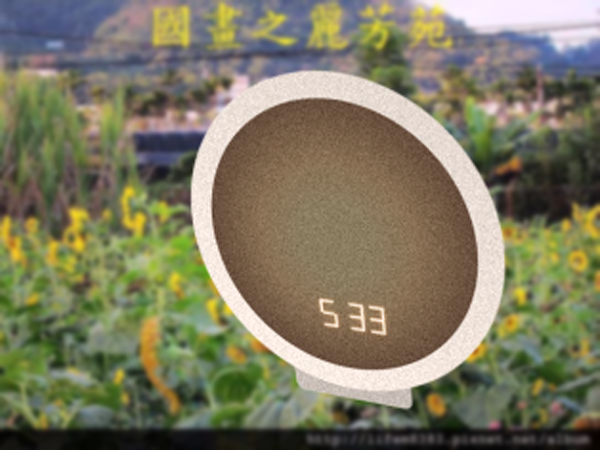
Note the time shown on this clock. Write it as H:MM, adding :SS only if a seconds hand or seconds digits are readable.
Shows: 5:33
